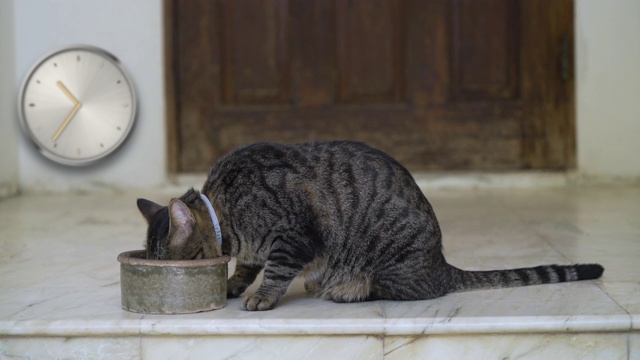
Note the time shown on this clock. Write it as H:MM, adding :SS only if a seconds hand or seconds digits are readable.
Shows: 10:36
